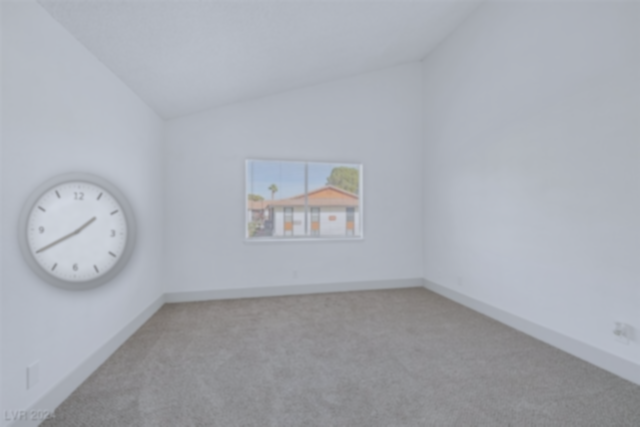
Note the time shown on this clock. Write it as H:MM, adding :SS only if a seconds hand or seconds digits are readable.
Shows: 1:40
